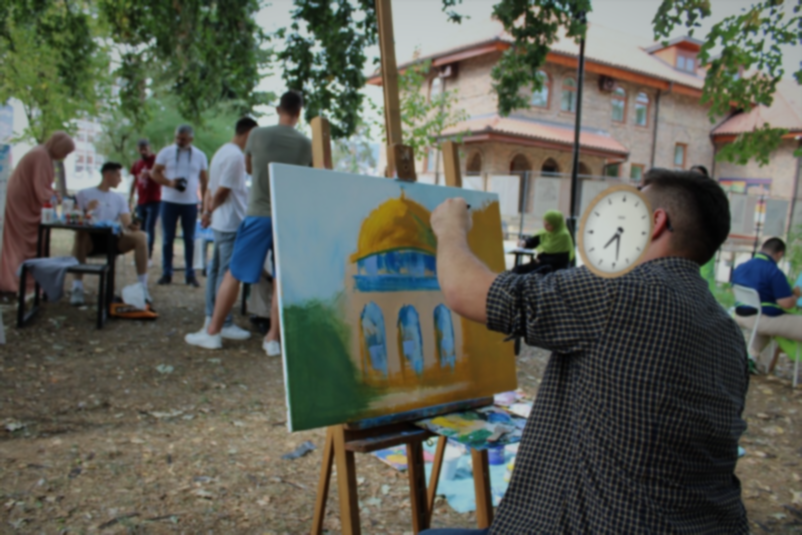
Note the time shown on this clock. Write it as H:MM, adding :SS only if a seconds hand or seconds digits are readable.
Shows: 7:29
